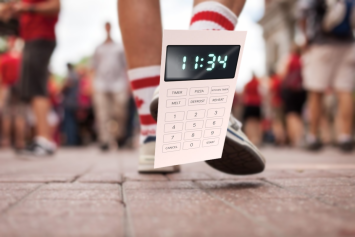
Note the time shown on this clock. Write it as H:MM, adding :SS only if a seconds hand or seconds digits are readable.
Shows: 11:34
